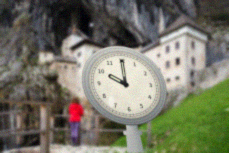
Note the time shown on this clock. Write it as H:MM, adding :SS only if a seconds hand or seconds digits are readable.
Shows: 10:00
